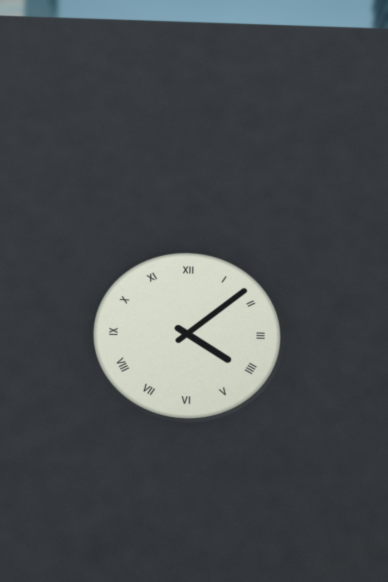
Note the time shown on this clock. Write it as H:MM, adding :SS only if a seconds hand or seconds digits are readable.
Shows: 4:08
